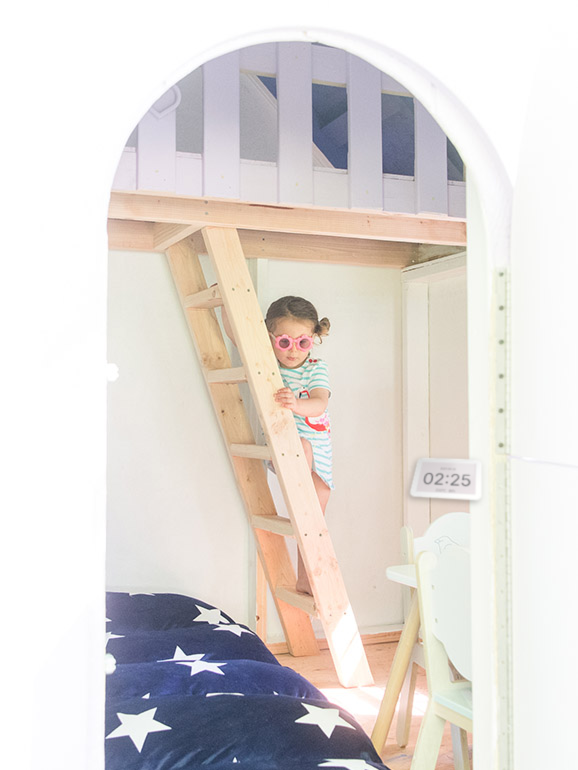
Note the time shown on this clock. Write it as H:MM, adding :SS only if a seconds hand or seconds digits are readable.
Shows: 2:25
